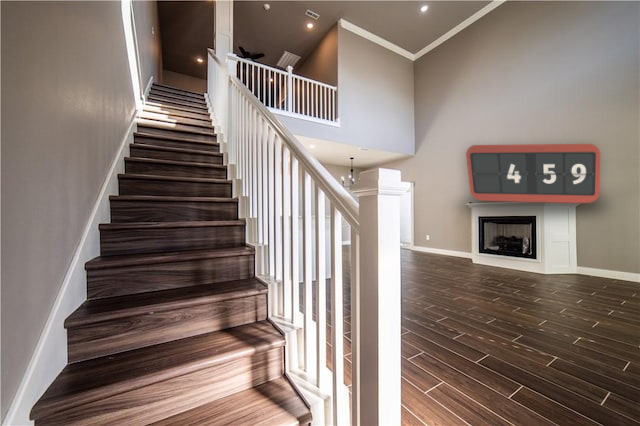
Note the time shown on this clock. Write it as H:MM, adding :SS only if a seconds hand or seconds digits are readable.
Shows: 4:59
